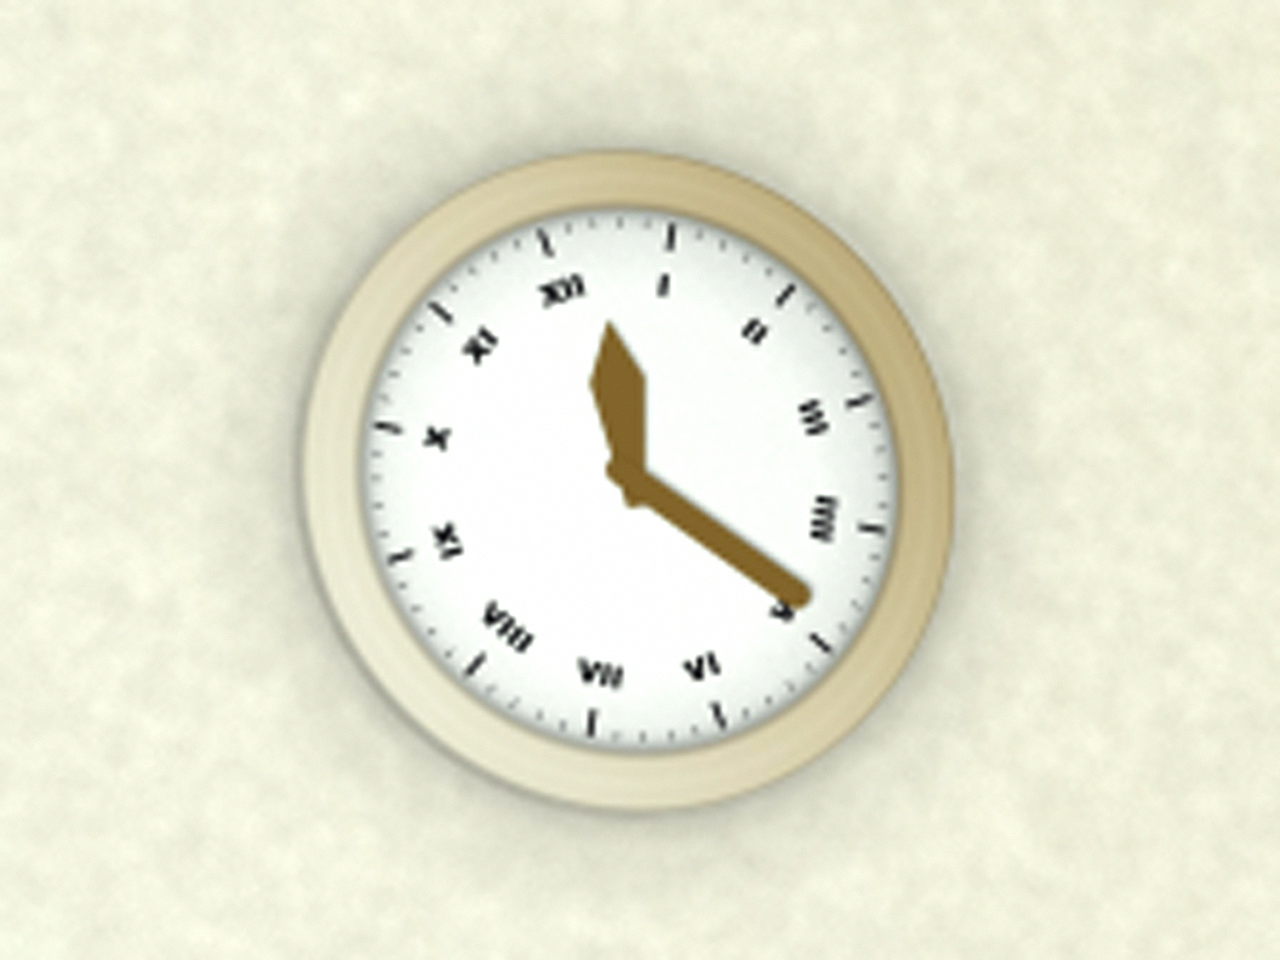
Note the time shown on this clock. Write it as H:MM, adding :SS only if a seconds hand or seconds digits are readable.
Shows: 12:24
